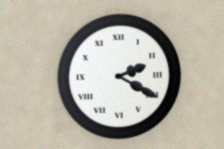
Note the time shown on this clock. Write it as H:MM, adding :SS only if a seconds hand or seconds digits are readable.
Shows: 2:20
